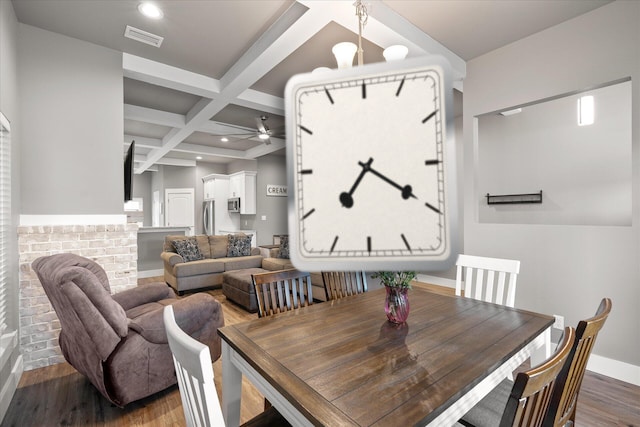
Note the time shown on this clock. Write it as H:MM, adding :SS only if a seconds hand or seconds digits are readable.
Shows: 7:20
